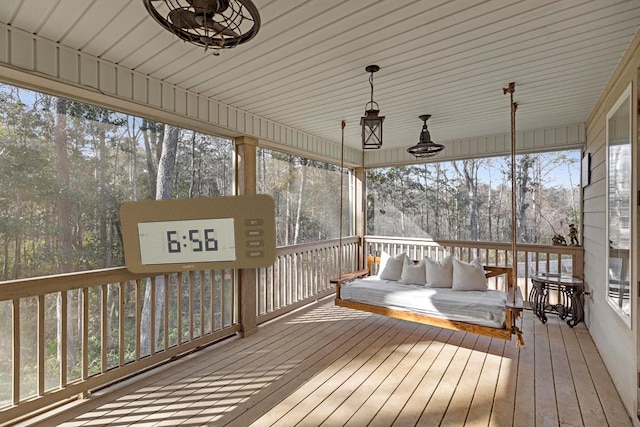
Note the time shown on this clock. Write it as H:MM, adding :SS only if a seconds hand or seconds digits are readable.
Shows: 6:56
